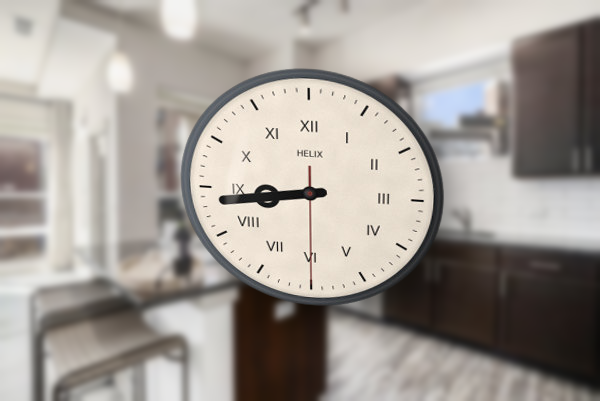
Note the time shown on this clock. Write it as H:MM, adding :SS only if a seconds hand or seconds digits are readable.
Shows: 8:43:30
